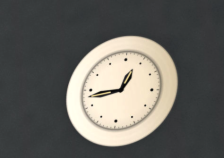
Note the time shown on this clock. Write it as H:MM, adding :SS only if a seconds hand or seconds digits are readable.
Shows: 12:43
